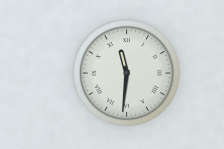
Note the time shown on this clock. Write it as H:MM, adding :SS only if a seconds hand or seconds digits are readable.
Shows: 11:31
